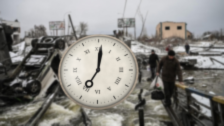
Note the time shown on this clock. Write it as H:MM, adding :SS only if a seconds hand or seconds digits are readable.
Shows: 7:01
